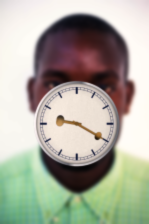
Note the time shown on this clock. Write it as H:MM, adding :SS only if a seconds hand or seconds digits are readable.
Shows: 9:20
